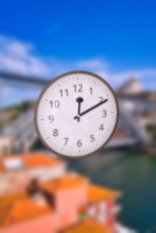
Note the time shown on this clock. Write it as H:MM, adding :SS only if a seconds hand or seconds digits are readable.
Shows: 12:11
